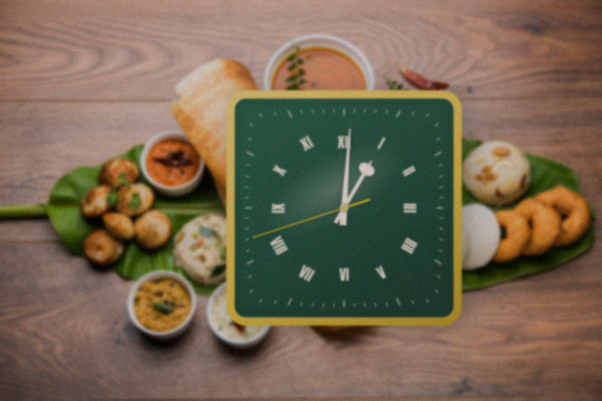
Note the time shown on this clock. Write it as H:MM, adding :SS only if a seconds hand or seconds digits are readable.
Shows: 1:00:42
